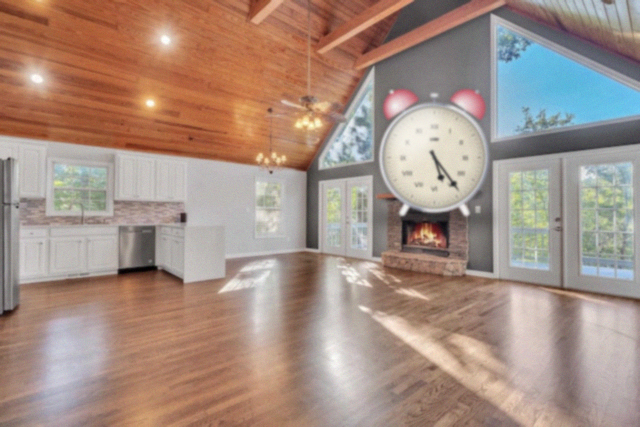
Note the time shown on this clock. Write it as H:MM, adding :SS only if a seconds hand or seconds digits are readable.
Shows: 5:24
